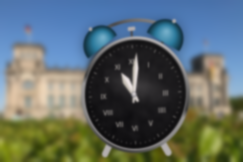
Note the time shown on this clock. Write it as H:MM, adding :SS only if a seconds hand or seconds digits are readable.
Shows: 11:01
